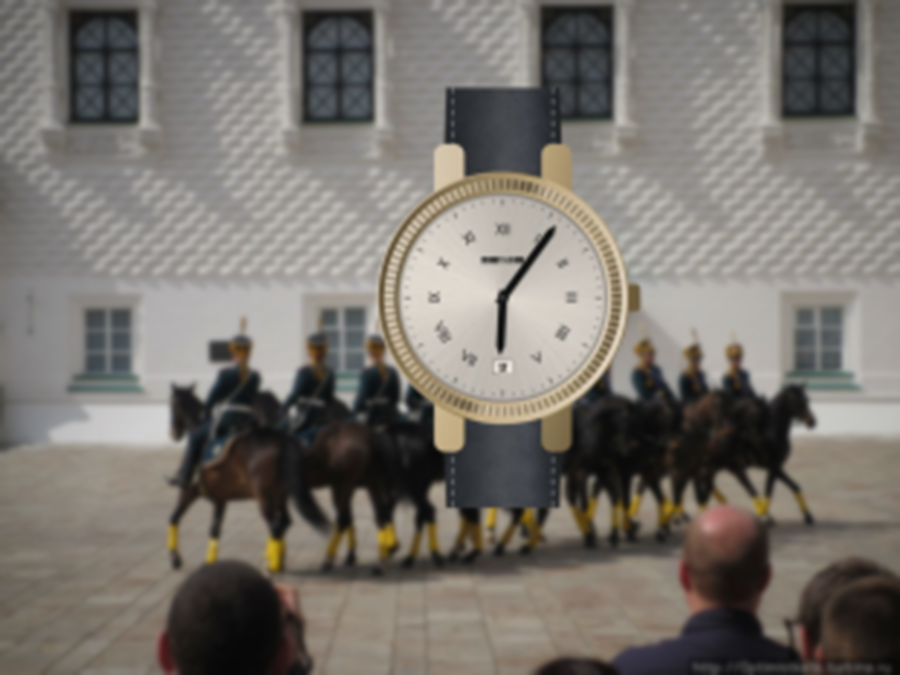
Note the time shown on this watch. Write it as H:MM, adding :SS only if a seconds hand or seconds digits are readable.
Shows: 6:06
